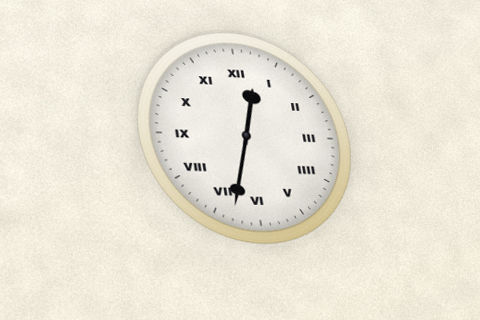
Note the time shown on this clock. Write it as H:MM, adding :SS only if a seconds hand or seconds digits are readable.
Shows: 12:33
